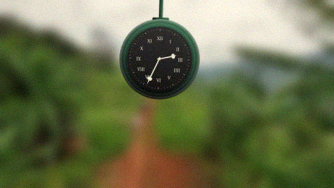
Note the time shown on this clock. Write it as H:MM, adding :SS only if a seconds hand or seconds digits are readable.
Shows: 2:34
